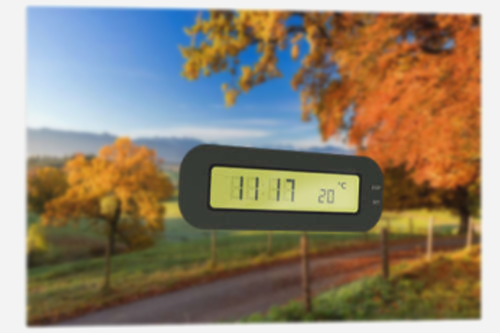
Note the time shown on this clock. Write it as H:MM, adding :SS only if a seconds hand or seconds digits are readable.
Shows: 11:17
